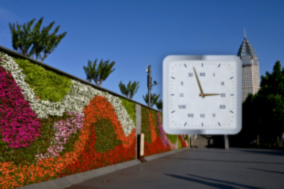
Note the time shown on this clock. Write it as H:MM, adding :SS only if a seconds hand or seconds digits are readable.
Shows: 2:57
